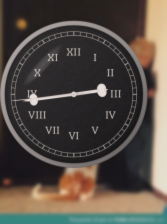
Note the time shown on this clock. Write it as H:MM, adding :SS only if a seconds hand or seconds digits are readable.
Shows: 2:43:44
